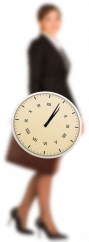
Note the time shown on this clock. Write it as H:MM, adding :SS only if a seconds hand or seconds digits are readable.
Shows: 1:04
